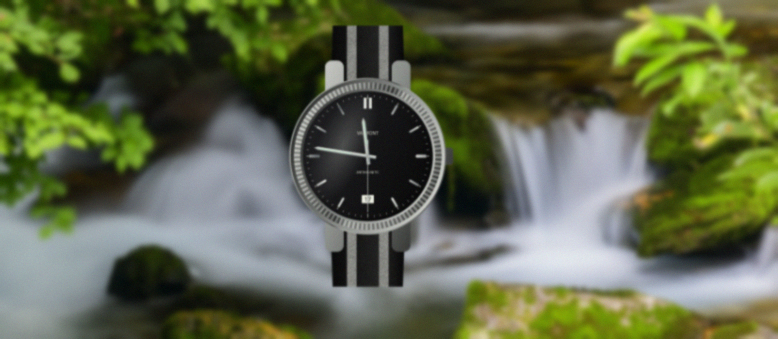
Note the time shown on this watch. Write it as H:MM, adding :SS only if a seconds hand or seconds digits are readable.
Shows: 11:46:30
